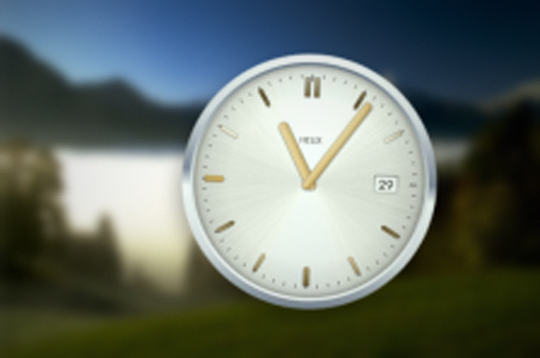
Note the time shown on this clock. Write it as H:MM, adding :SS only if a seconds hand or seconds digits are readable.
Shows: 11:06
